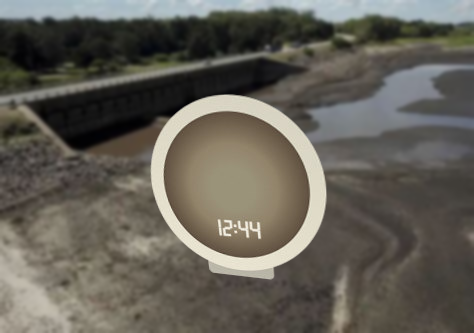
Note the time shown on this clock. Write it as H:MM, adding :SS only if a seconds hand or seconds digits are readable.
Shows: 12:44
